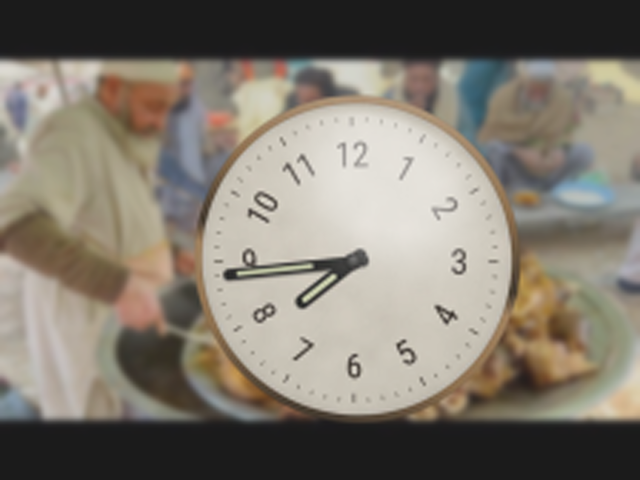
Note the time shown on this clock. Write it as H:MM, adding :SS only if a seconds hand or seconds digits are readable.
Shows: 7:44
